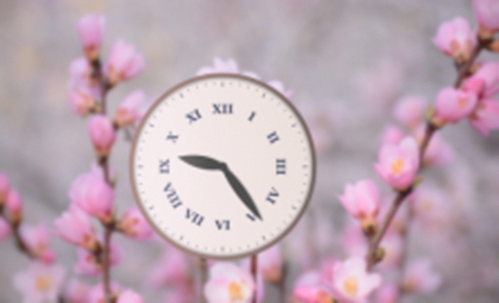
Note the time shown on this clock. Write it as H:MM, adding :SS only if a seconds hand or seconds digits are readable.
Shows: 9:24
